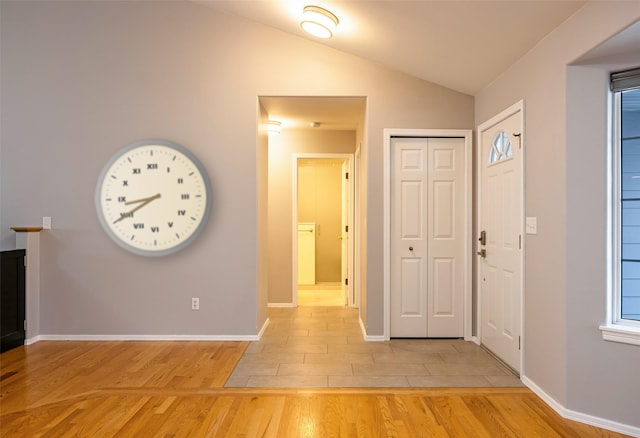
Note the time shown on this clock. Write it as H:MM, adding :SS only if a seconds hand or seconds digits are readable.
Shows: 8:40
